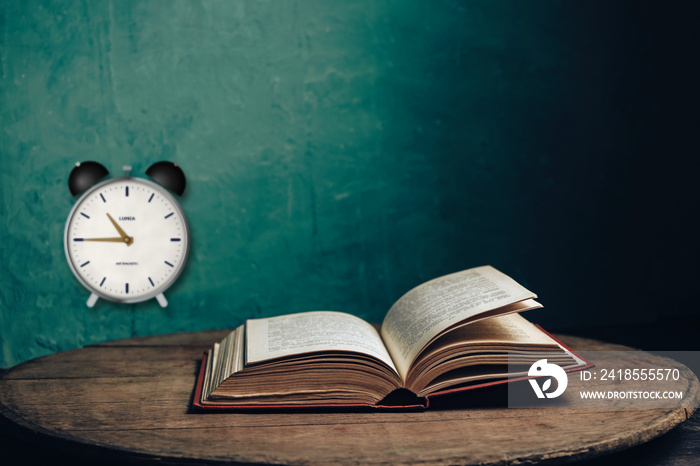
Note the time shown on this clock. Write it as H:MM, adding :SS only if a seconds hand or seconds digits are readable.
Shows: 10:45
